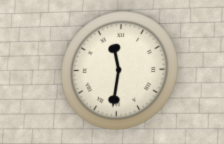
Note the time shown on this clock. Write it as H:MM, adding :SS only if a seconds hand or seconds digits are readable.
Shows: 11:31
